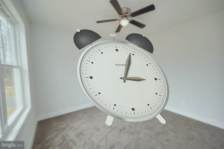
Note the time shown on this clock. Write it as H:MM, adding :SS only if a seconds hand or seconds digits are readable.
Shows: 3:04
